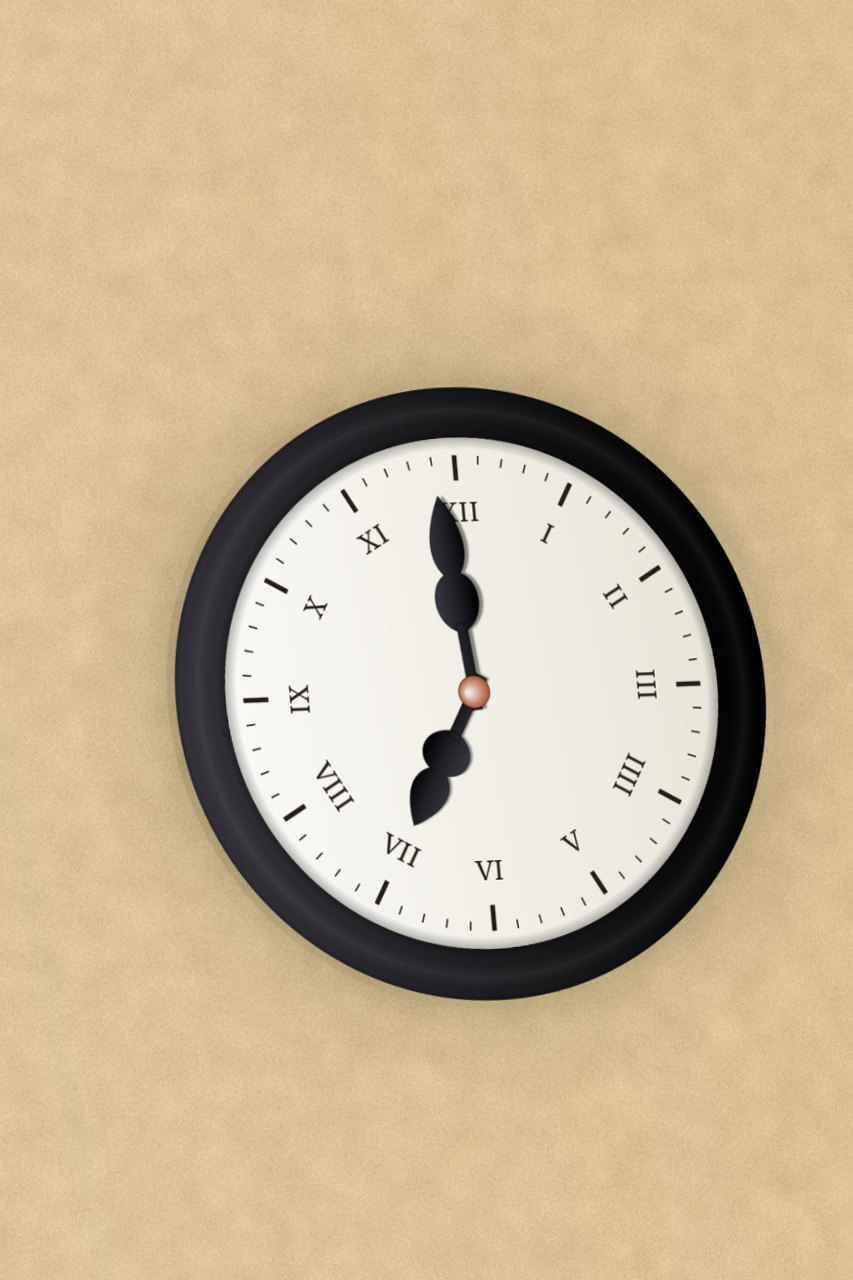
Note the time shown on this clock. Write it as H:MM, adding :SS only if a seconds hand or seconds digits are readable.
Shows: 6:59
